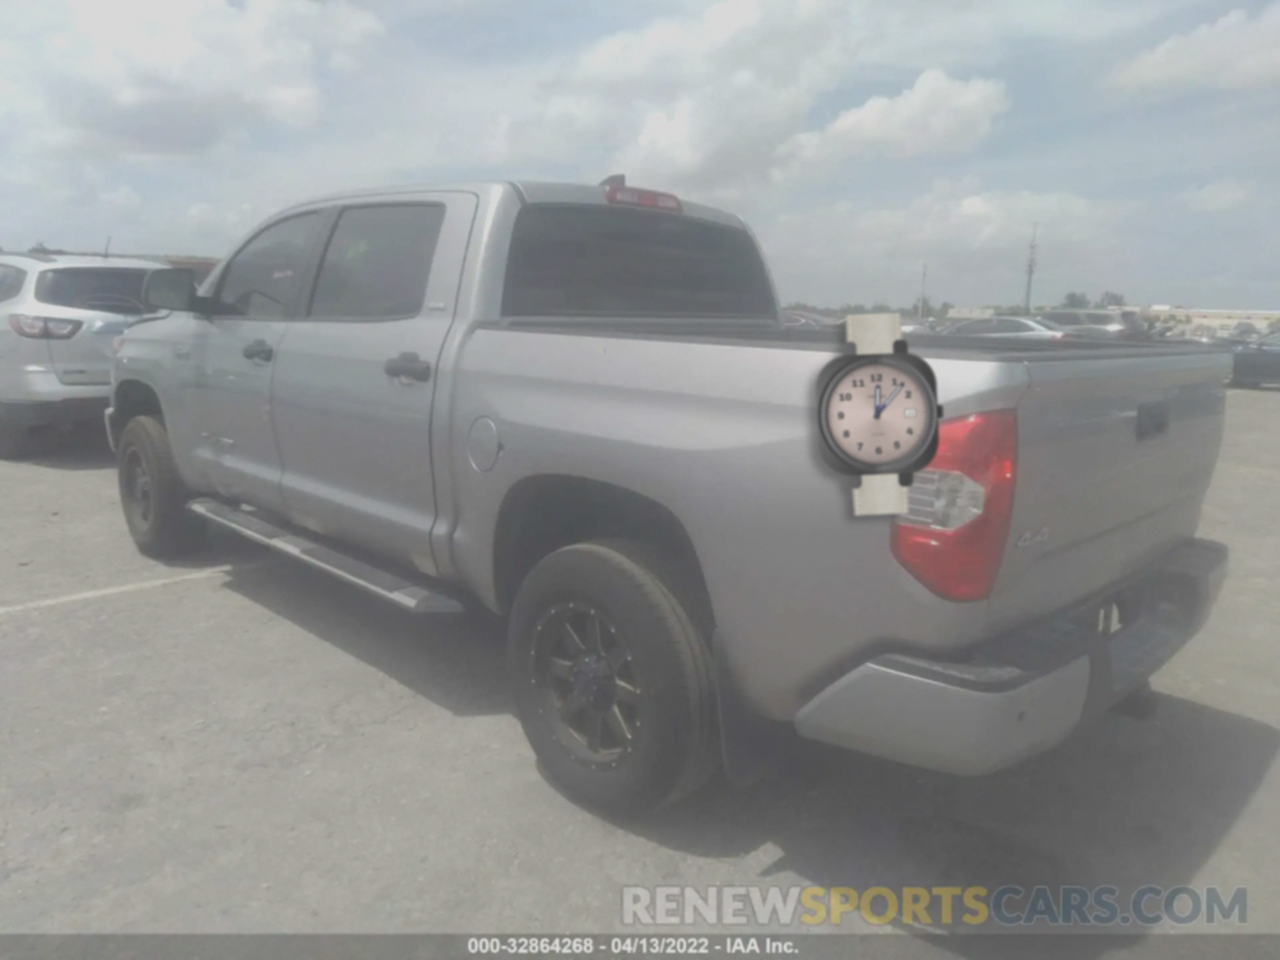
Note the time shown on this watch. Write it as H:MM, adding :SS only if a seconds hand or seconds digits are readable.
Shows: 12:07
